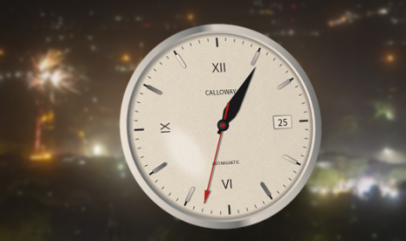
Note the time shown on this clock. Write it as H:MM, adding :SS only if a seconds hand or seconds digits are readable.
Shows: 1:05:33
